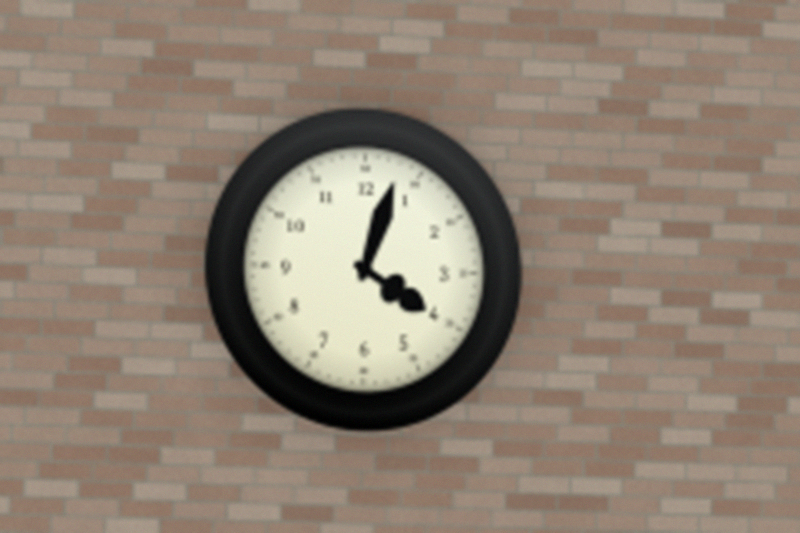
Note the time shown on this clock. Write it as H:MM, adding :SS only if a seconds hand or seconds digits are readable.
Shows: 4:03
